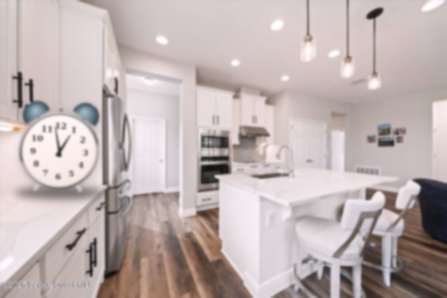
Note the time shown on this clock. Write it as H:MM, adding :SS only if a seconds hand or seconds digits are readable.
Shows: 12:58
